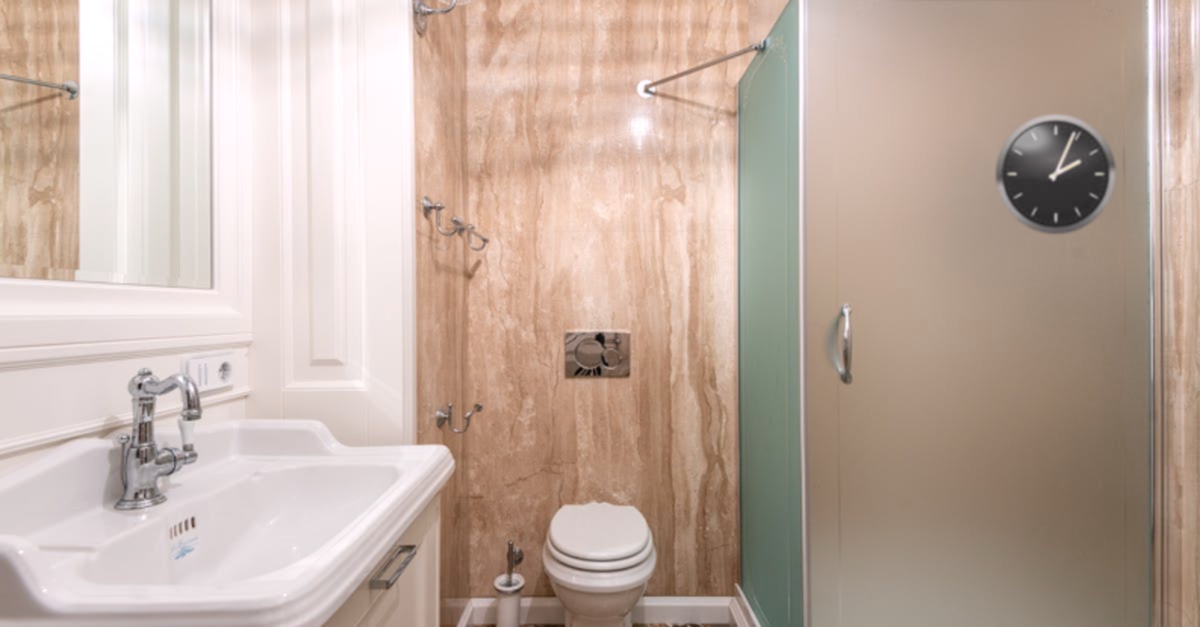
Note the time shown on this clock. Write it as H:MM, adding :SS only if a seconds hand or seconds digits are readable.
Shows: 2:04
